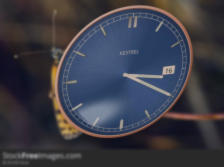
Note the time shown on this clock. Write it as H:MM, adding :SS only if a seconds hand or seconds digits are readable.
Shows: 3:20
